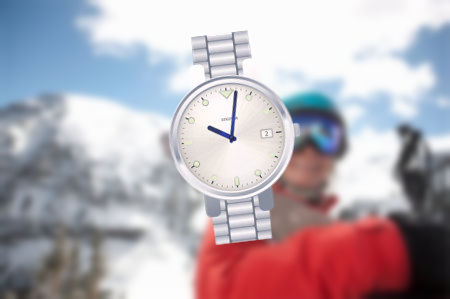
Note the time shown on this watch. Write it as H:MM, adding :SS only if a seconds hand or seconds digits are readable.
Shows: 10:02
